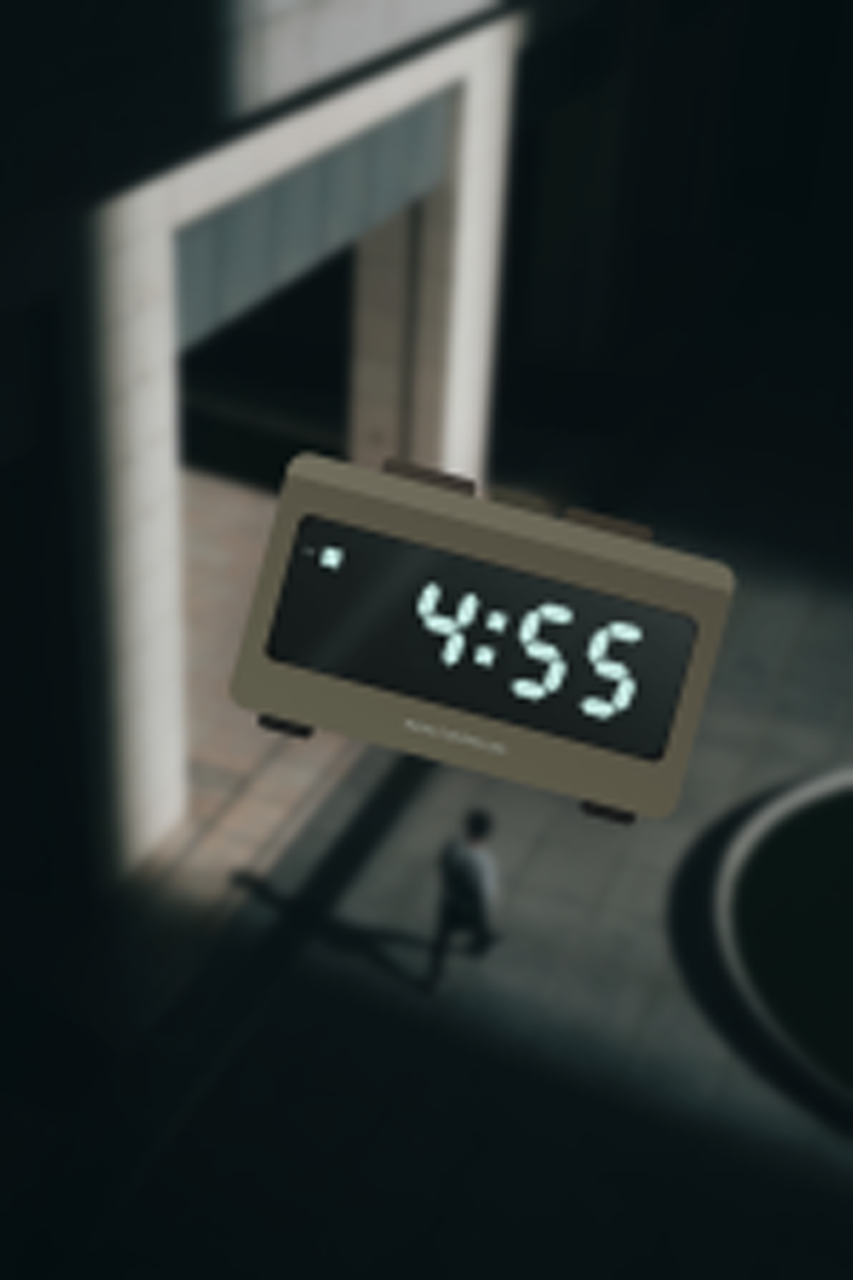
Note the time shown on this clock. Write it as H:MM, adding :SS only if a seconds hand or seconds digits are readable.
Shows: 4:55
